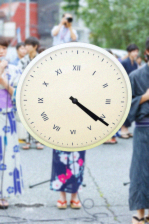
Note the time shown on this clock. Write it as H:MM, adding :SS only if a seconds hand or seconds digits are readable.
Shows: 4:21
